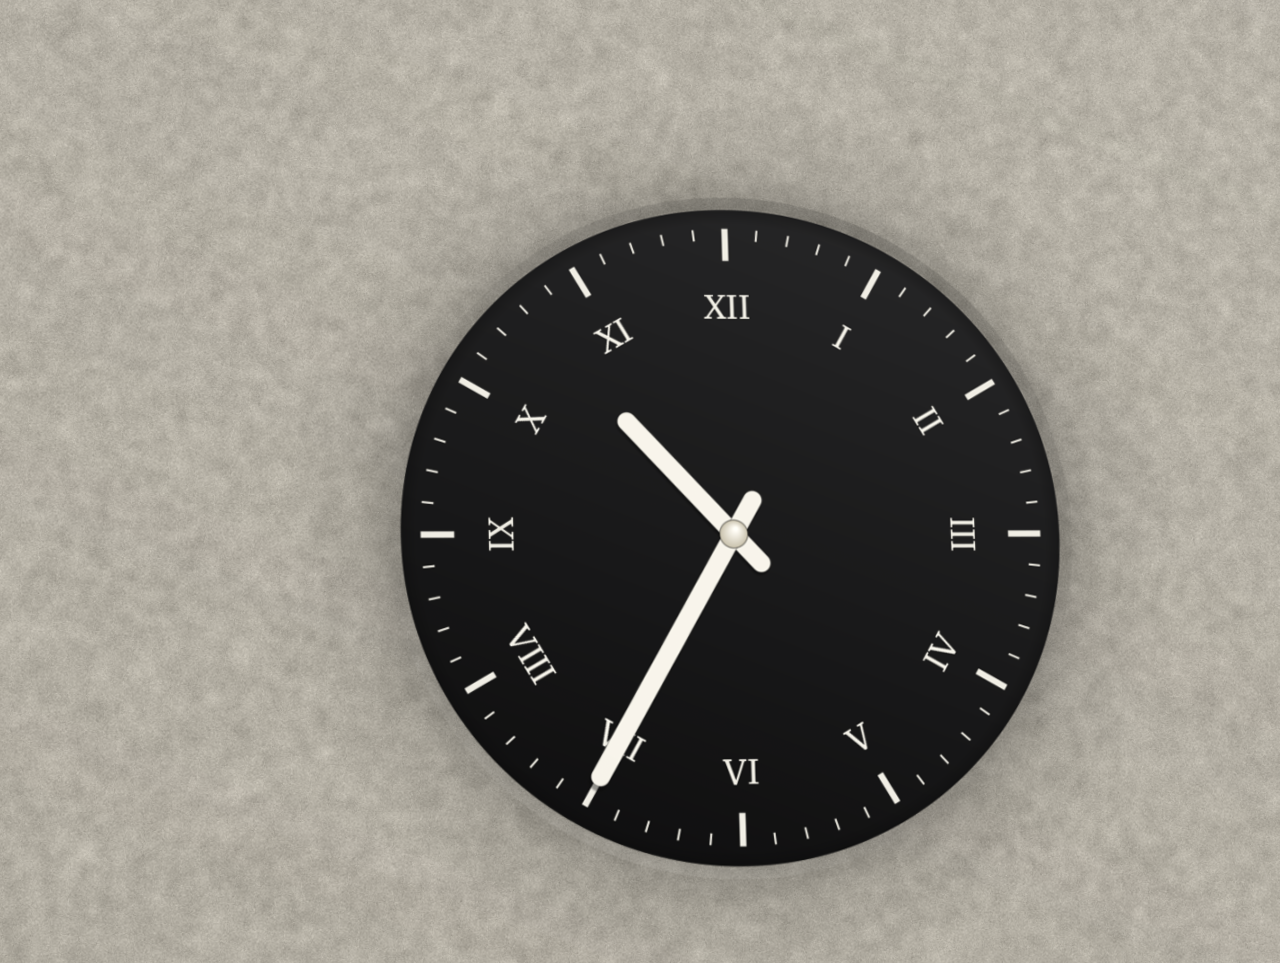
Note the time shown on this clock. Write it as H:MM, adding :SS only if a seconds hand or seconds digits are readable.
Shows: 10:35
